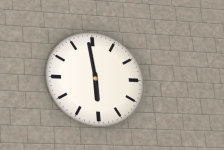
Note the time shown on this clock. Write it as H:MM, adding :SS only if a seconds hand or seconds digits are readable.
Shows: 5:59
